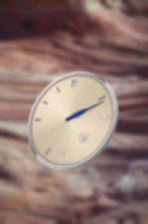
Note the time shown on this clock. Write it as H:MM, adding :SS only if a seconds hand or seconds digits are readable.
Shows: 2:11
